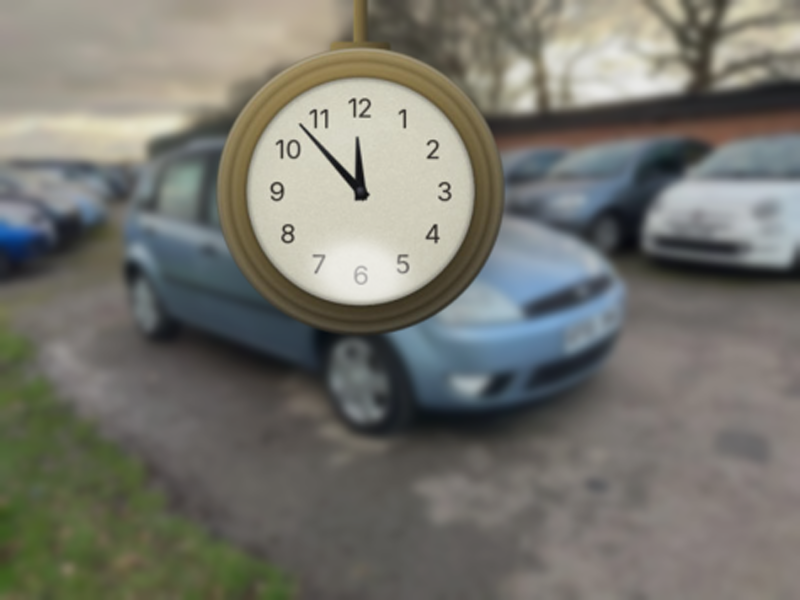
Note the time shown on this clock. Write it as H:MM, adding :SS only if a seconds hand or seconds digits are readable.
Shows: 11:53
